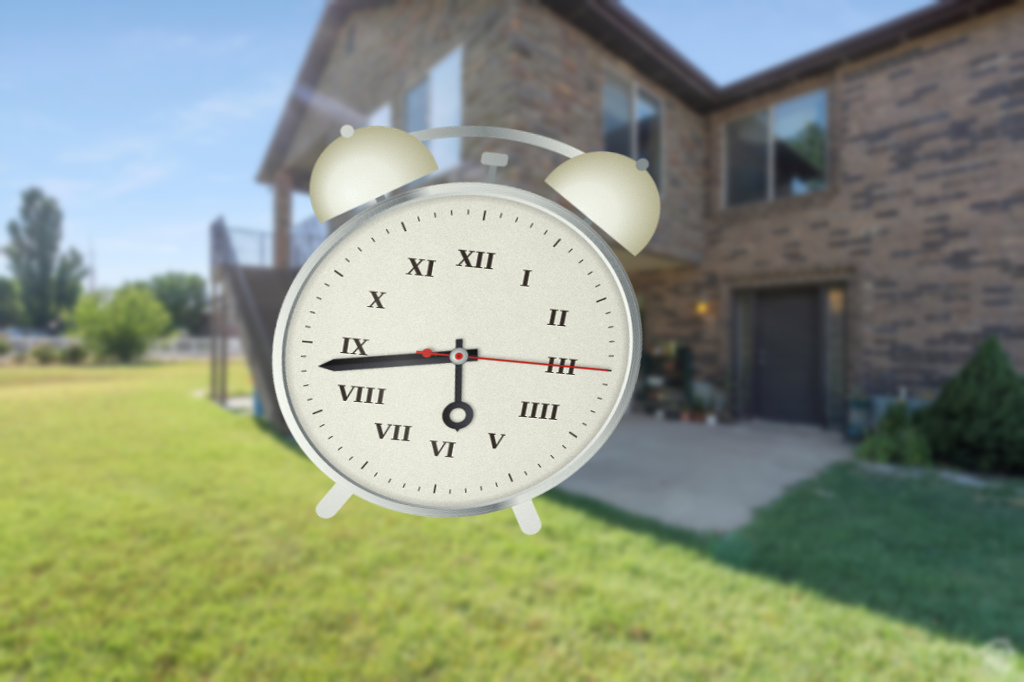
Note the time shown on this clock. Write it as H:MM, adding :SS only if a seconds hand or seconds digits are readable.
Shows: 5:43:15
